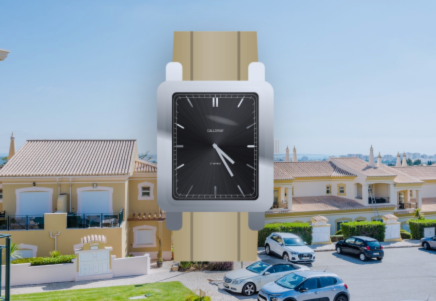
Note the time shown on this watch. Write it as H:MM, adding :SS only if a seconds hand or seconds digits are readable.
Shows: 4:25
